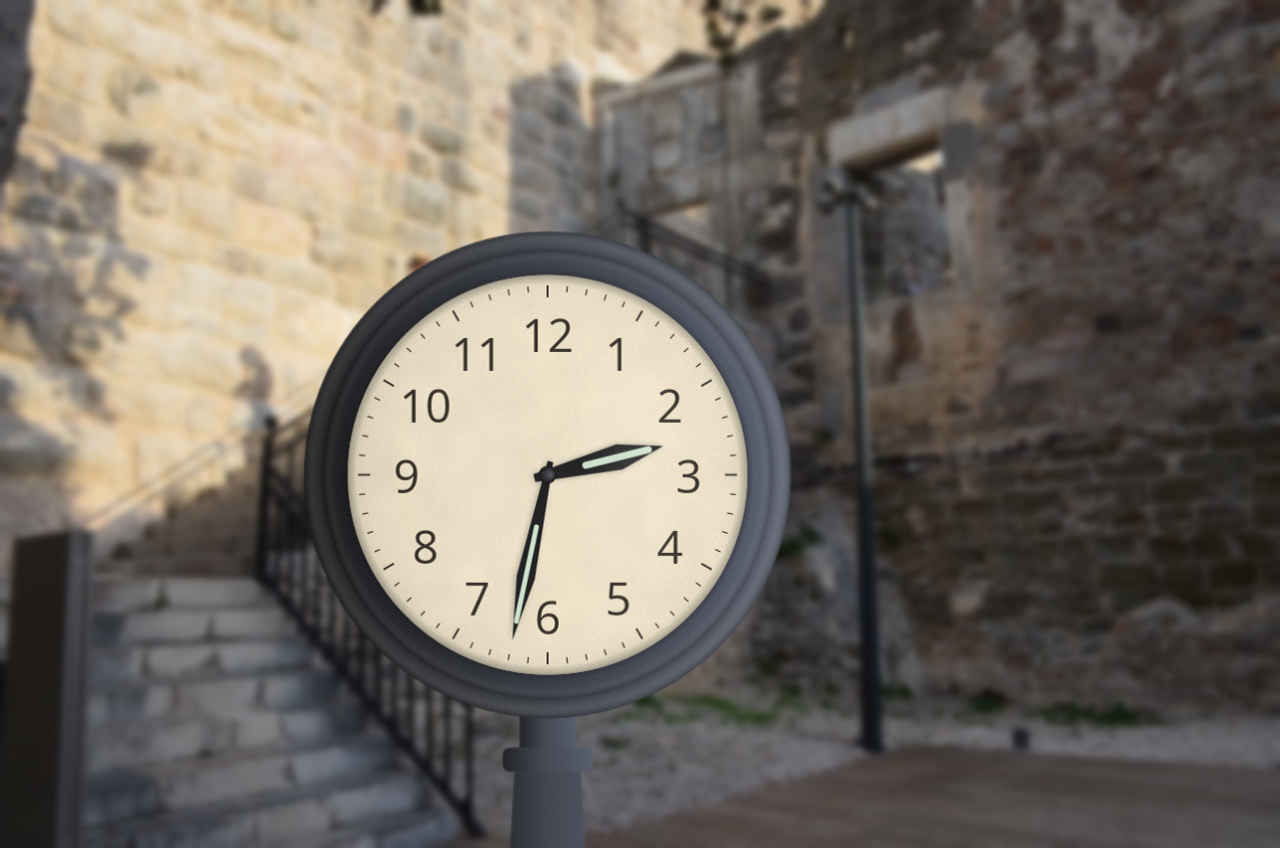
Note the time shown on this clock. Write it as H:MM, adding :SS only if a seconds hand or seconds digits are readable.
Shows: 2:32
